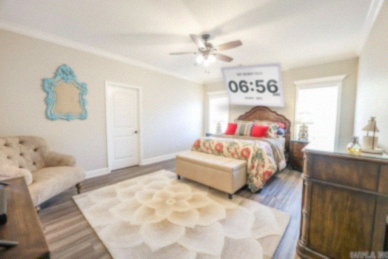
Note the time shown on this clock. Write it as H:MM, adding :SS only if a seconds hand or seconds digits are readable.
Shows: 6:56
